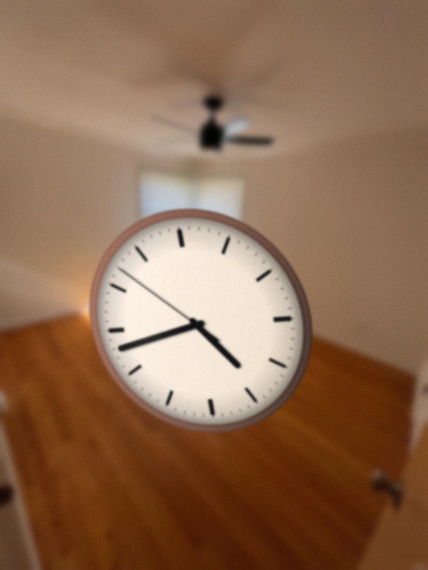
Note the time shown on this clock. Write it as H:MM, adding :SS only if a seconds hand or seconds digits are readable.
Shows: 4:42:52
